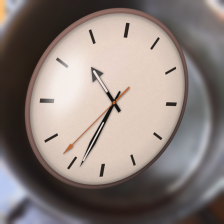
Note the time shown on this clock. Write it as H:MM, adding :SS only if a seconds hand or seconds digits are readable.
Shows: 10:33:37
